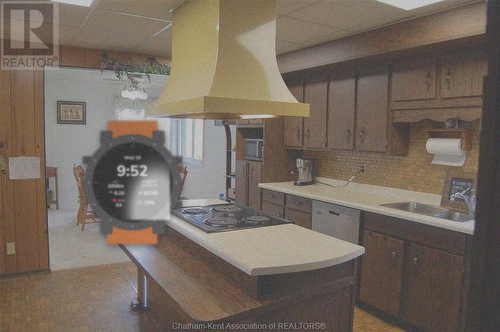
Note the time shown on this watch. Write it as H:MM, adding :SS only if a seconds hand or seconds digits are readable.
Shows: 9:52
